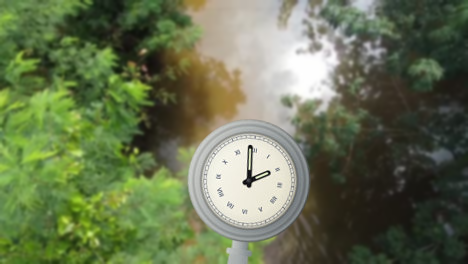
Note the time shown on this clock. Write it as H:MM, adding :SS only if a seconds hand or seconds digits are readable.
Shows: 1:59
